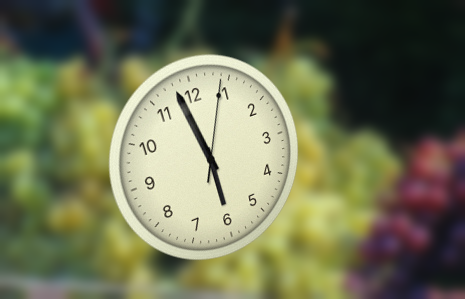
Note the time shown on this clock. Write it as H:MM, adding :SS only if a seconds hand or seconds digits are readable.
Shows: 5:58:04
